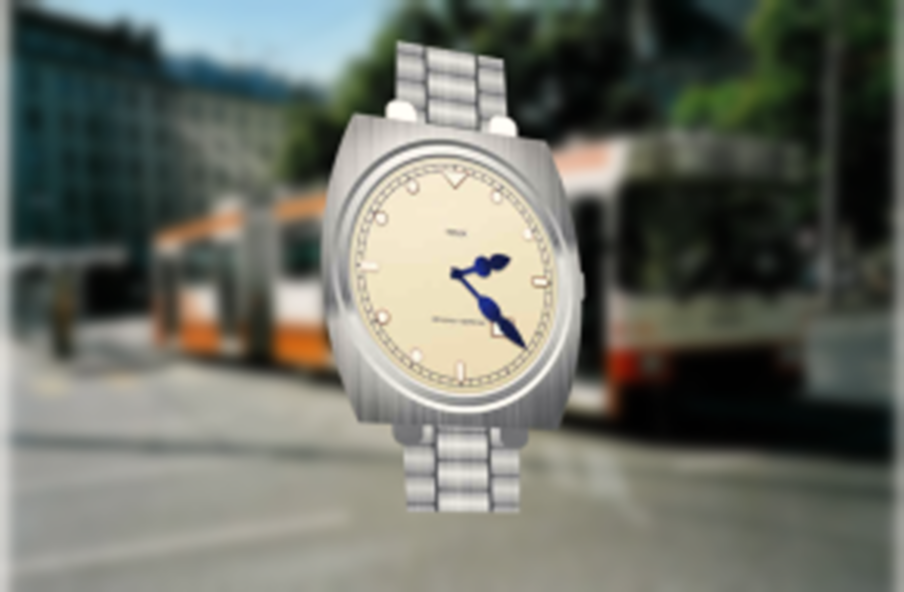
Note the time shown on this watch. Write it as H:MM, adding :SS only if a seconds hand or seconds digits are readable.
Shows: 2:22
